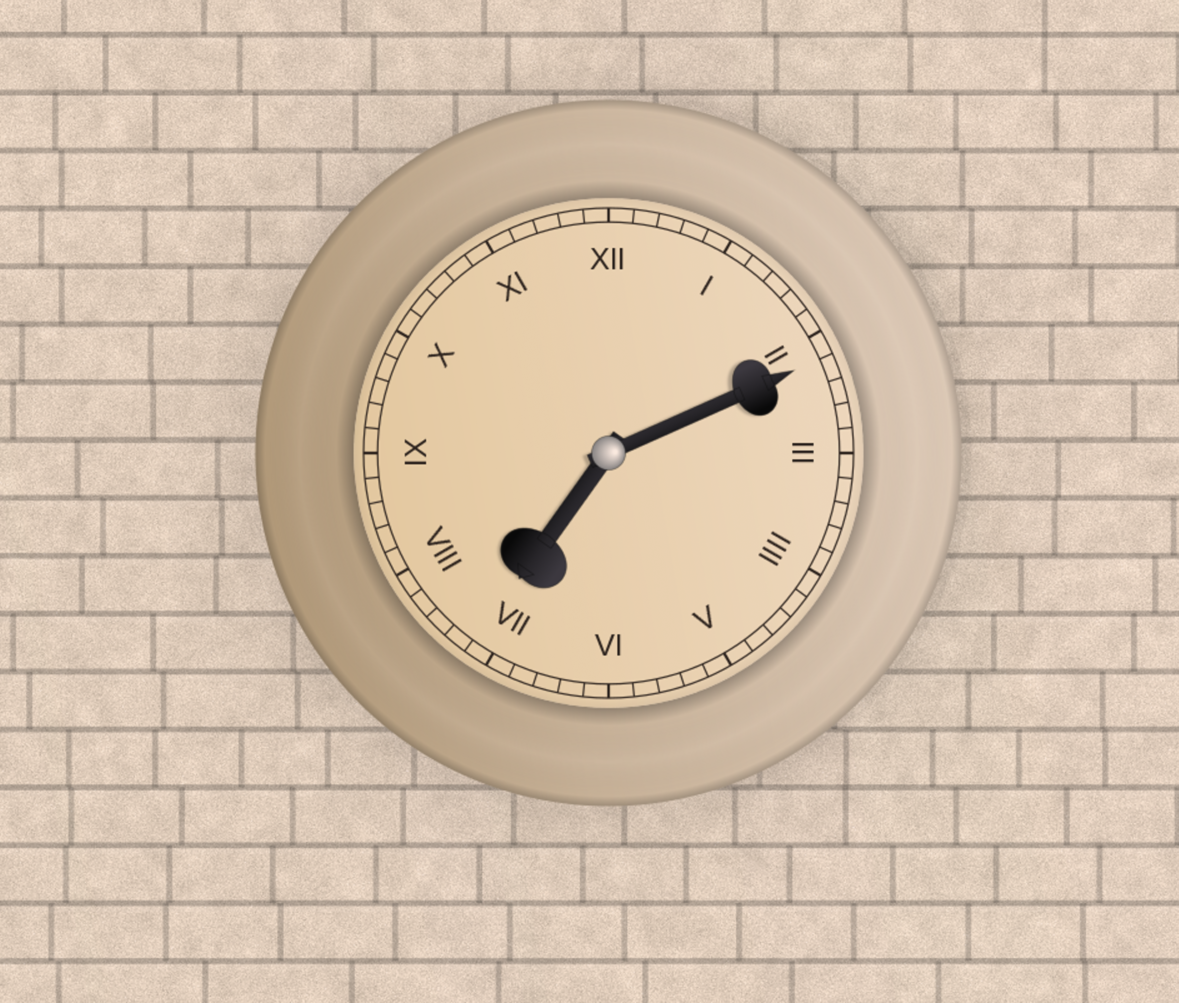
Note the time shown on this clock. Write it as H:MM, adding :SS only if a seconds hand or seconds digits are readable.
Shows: 7:11
